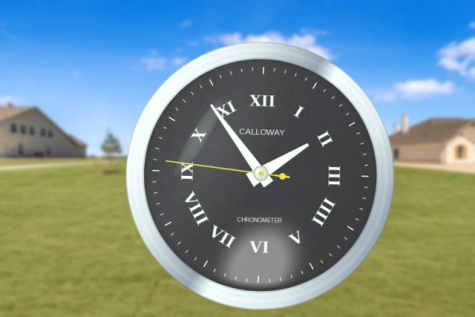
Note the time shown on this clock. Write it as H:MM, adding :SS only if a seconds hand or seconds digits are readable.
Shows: 1:53:46
